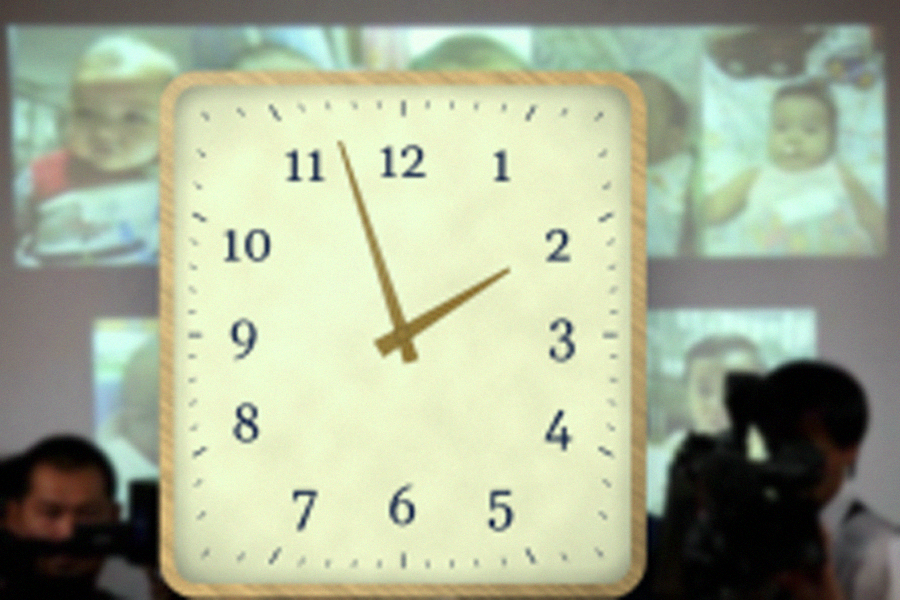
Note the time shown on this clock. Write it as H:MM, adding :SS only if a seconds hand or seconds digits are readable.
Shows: 1:57
